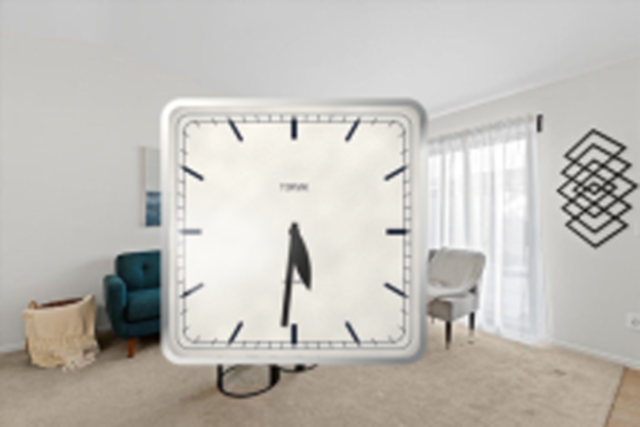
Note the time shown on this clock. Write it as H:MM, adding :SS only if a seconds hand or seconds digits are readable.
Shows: 5:31
